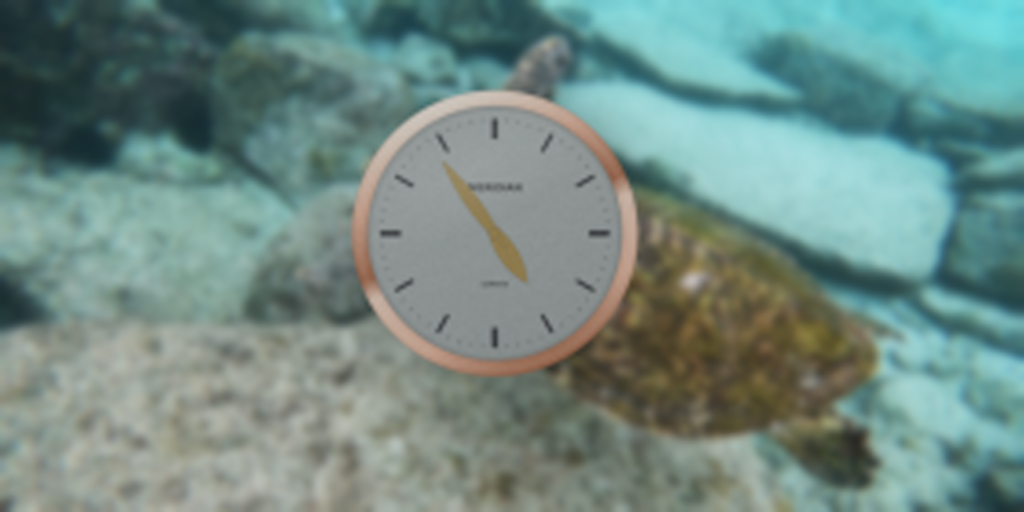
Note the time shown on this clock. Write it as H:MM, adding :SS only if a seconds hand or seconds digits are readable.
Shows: 4:54
